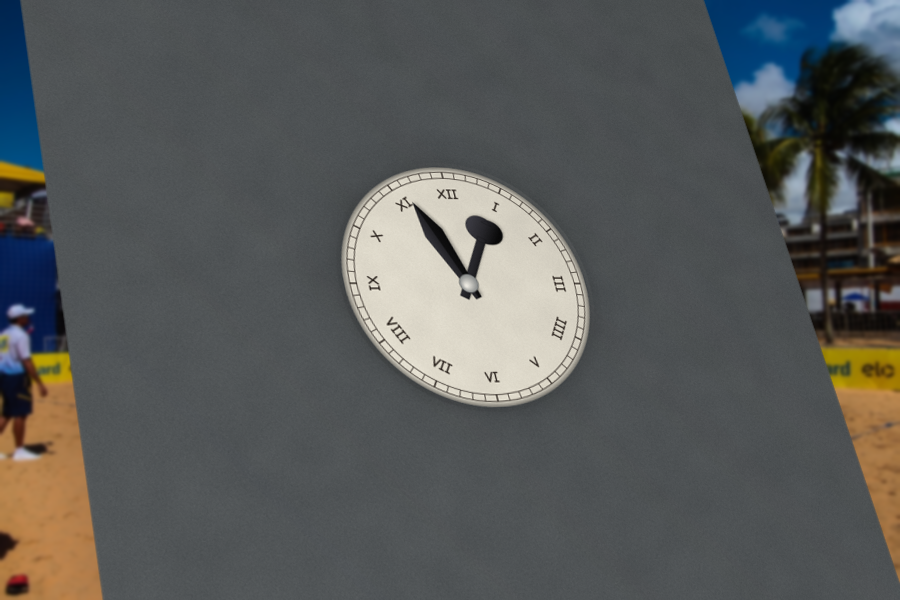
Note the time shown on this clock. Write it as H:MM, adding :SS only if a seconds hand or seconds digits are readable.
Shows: 12:56
